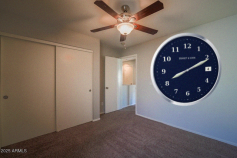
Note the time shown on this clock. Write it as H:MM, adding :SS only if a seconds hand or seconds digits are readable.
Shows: 8:11
